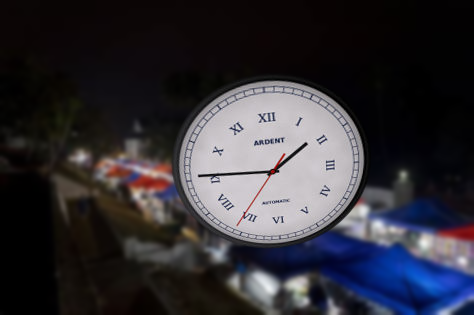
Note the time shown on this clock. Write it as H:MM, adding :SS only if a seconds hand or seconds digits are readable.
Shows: 1:45:36
